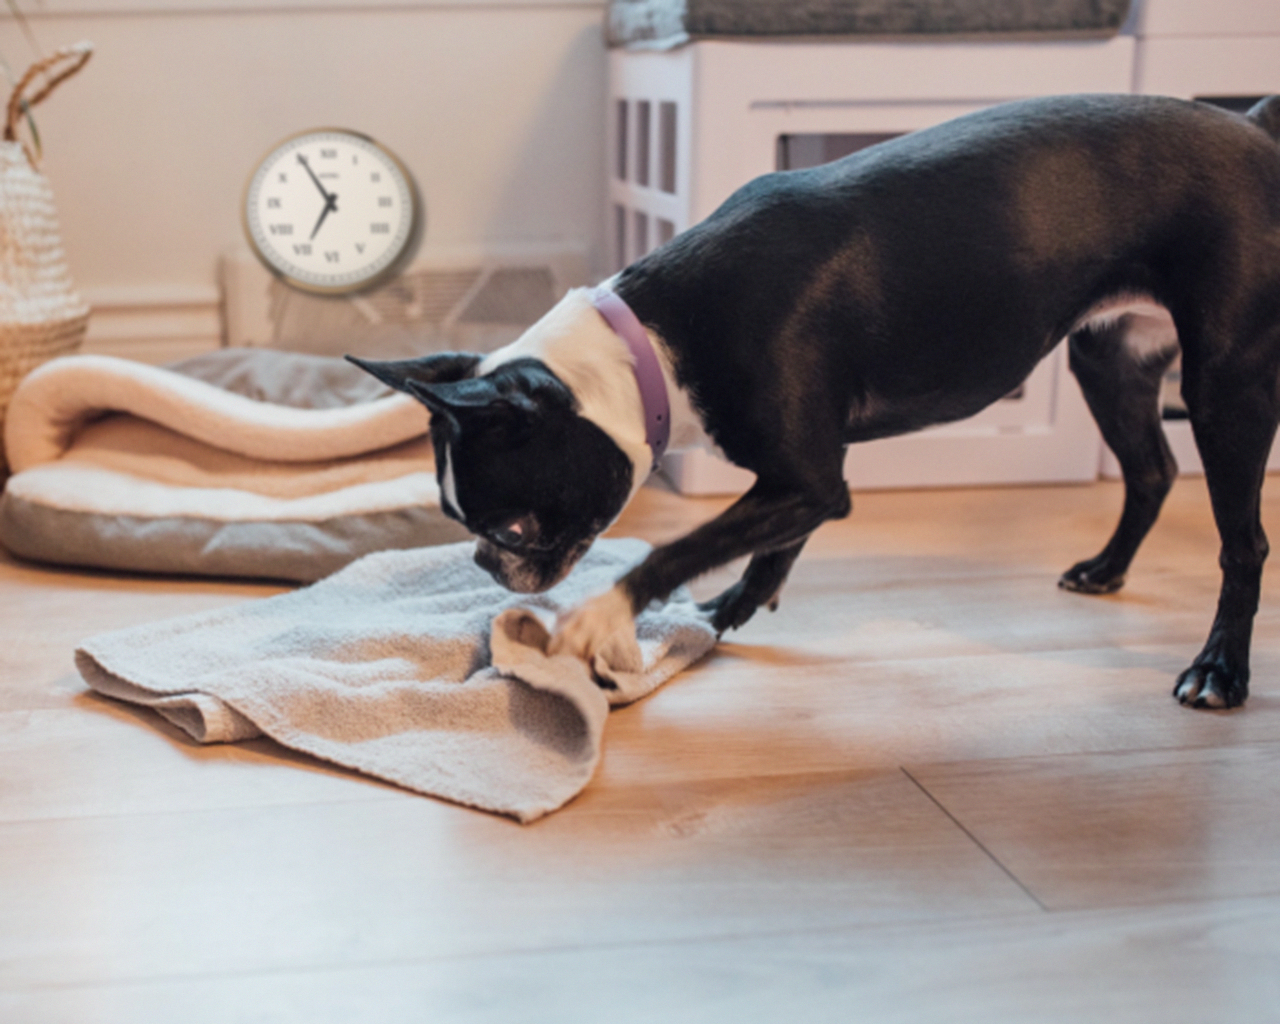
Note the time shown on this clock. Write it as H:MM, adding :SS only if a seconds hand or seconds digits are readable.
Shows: 6:55
